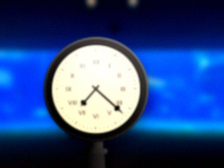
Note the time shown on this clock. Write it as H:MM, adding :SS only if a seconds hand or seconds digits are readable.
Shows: 7:22
